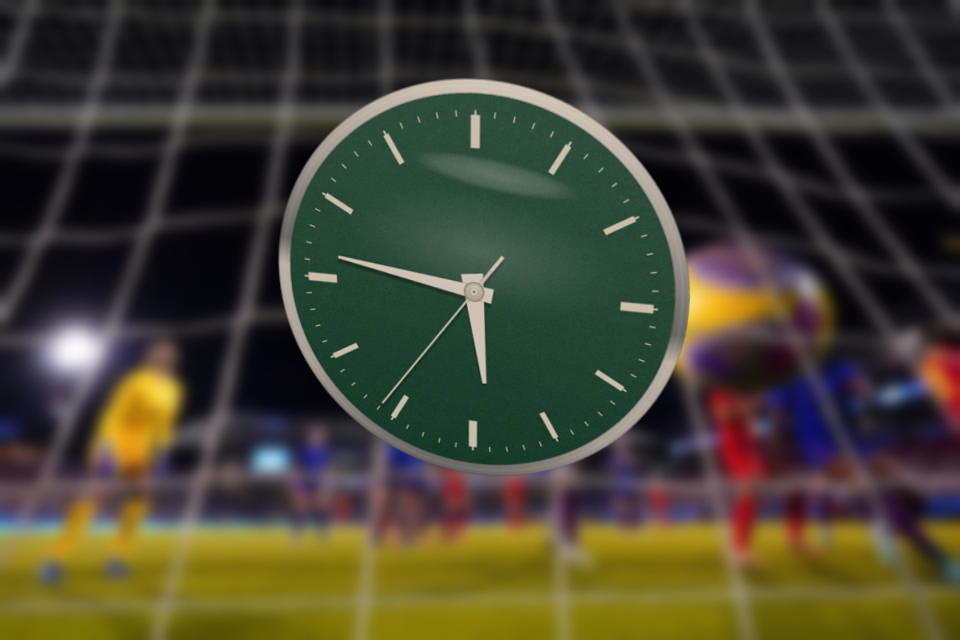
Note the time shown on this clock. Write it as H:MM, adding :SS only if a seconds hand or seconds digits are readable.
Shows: 5:46:36
